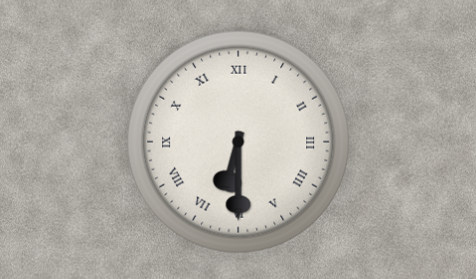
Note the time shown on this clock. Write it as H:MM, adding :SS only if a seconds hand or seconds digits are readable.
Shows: 6:30
